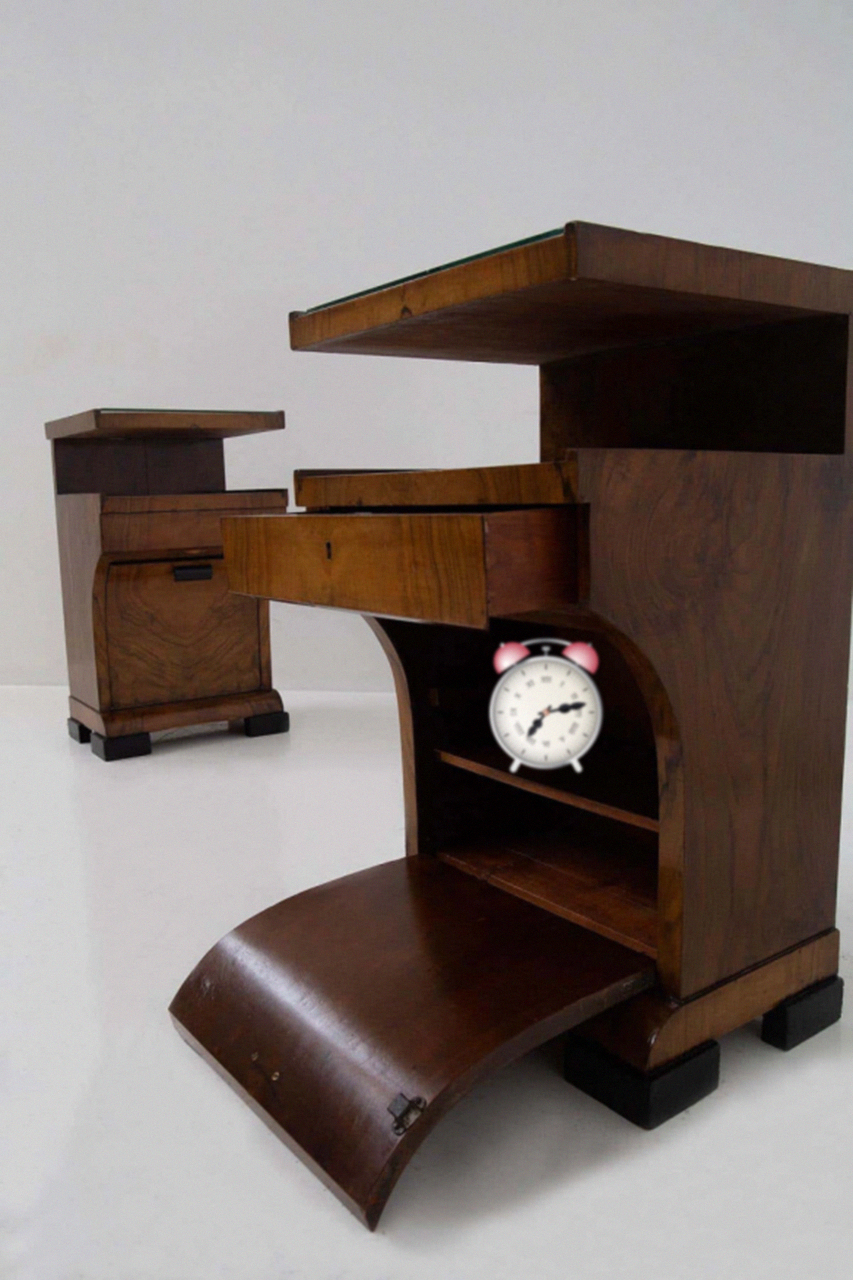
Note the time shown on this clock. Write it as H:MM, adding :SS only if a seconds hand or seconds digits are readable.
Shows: 7:13
